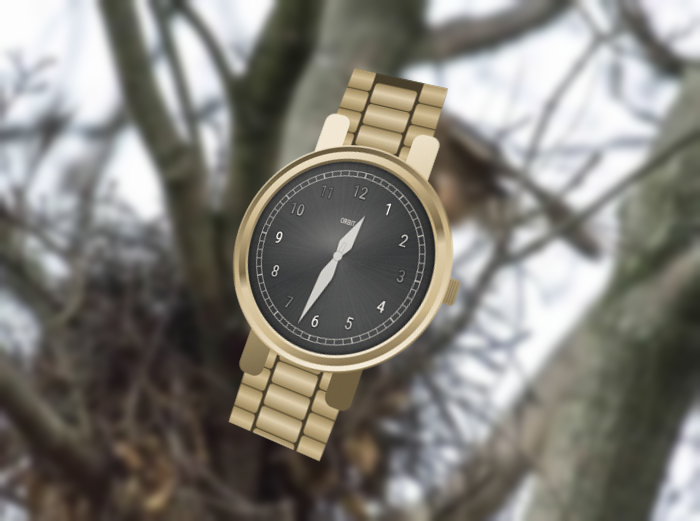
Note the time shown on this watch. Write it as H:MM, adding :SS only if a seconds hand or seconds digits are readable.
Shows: 12:32
